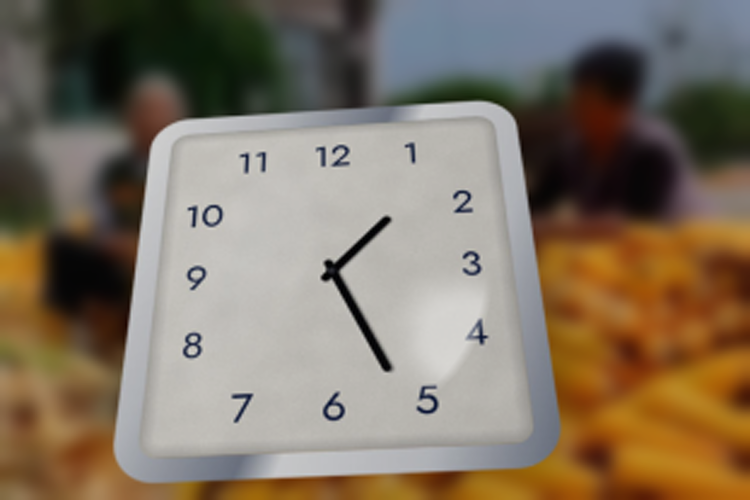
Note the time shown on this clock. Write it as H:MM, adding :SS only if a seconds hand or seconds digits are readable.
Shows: 1:26
